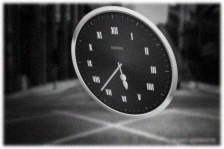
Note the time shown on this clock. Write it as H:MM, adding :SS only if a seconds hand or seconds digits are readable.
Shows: 5:37
